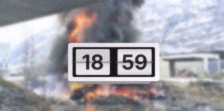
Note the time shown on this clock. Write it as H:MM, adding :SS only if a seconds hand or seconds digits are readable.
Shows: 18:59
